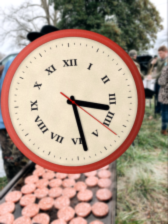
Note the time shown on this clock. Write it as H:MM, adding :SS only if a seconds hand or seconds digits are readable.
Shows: 3:28:22
